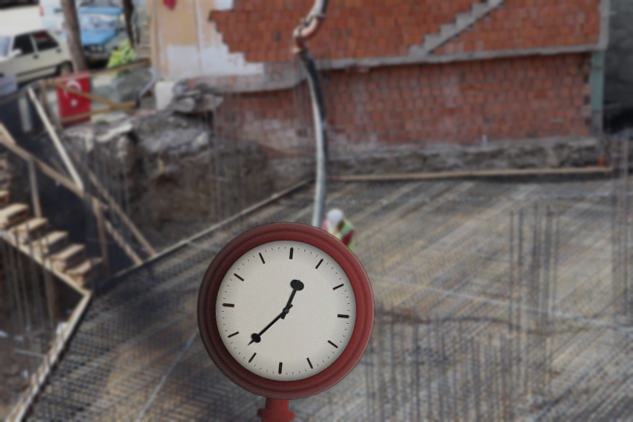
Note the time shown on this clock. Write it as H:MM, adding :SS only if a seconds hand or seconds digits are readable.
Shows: 12:37
